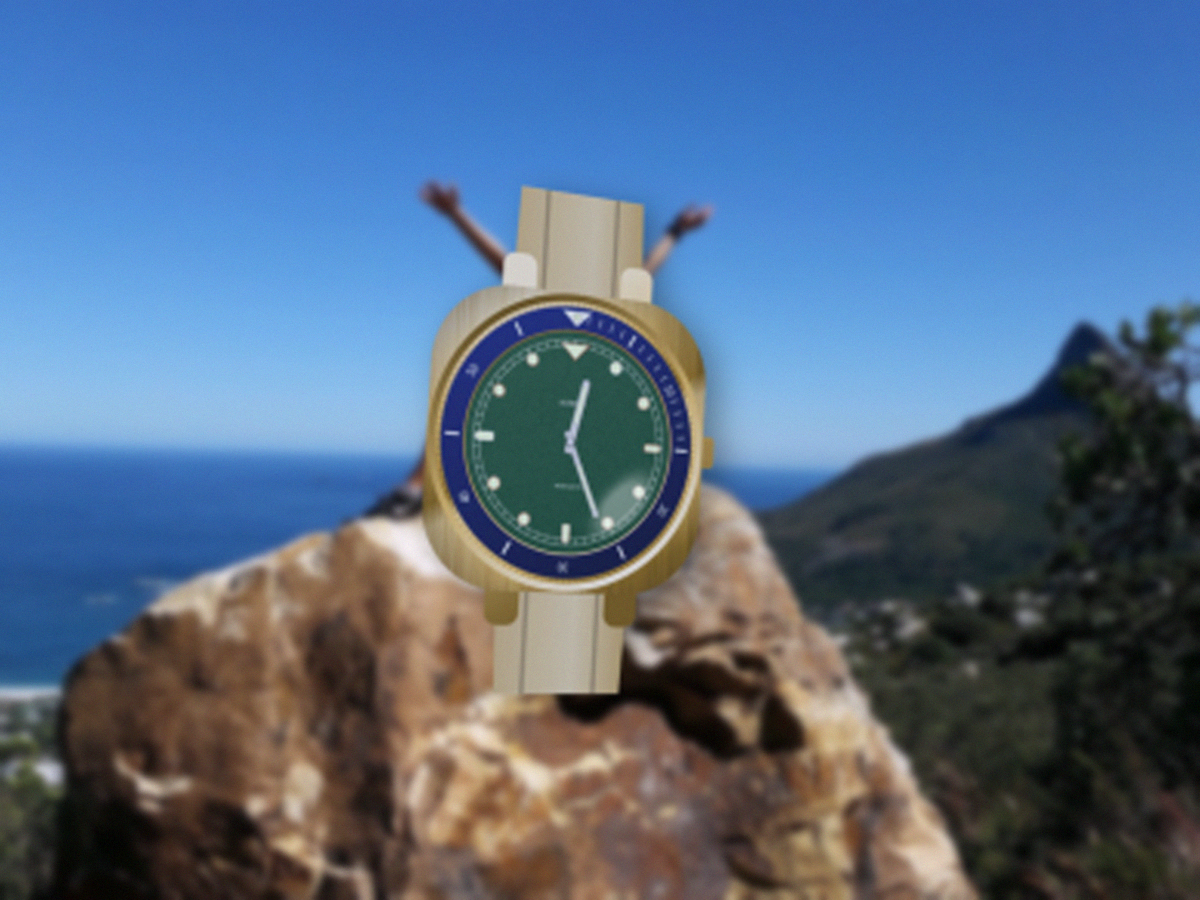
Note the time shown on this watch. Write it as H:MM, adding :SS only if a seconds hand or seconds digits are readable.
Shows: 12:26
